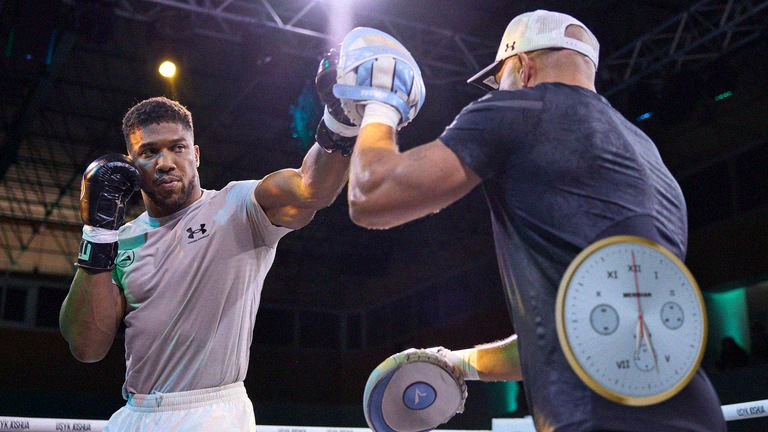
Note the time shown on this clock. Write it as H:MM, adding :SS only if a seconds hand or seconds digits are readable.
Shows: 6:28
